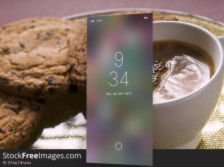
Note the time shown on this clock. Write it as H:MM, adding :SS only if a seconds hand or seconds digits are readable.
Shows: 9:34
